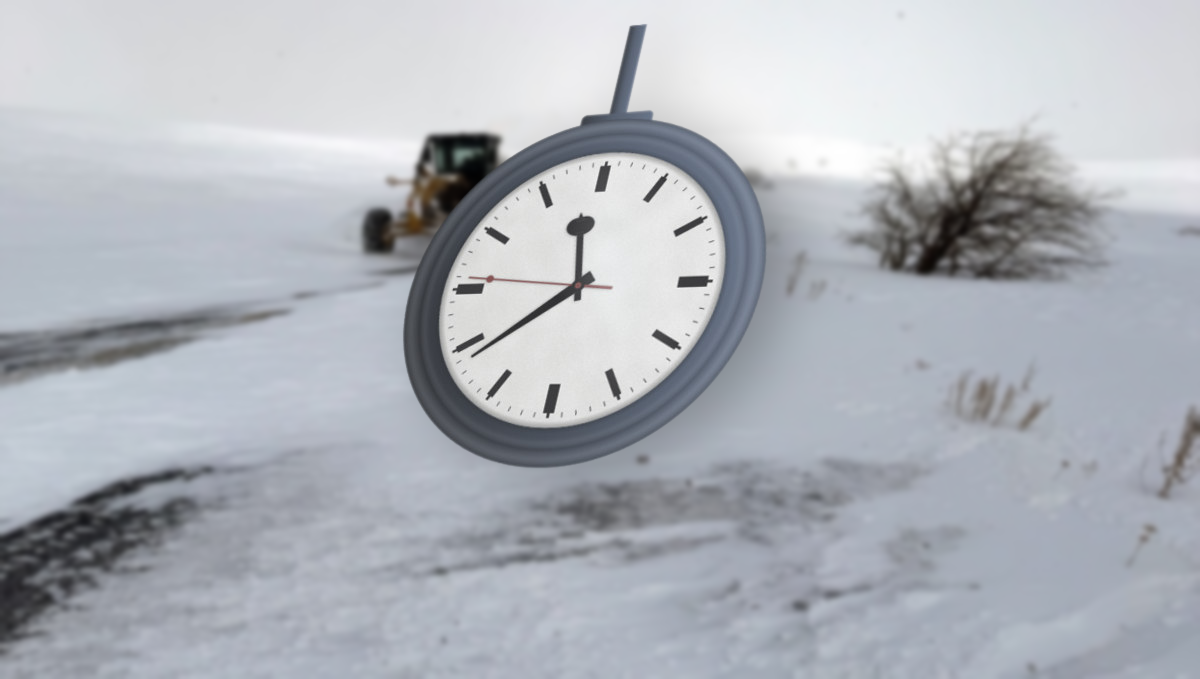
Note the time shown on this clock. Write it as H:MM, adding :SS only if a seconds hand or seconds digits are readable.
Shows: 11:38:46
